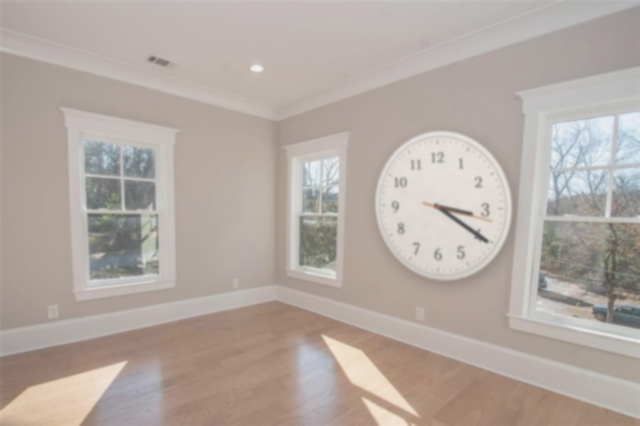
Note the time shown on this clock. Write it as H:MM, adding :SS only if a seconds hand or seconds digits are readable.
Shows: 3:20:17
